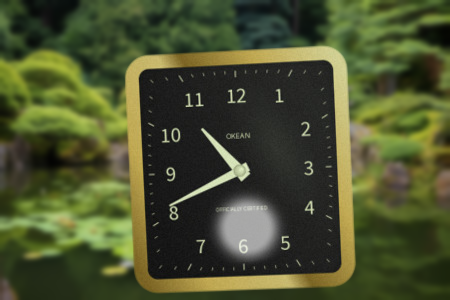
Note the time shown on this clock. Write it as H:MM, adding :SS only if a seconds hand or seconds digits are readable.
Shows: 10:41
